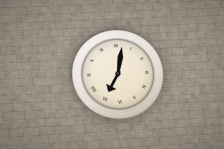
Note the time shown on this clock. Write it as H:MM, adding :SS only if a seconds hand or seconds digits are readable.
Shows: 7:02
